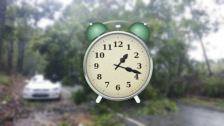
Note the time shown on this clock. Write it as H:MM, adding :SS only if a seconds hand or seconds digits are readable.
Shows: 1:18
